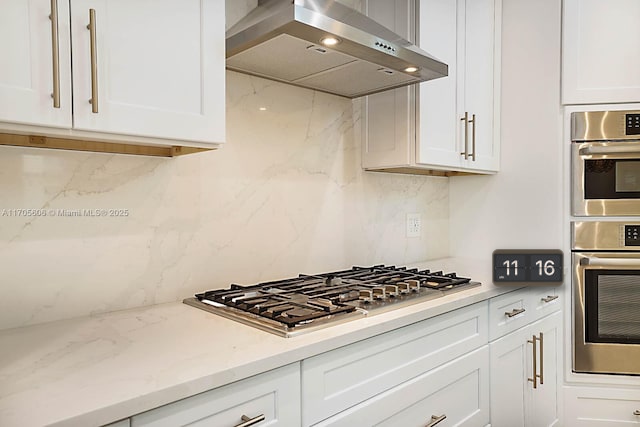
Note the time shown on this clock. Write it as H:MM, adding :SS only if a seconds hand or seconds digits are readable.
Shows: 11:16
